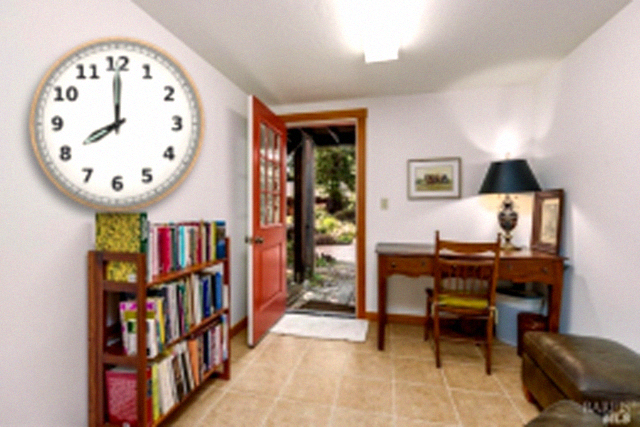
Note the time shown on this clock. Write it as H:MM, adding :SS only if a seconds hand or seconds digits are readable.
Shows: 8:00
